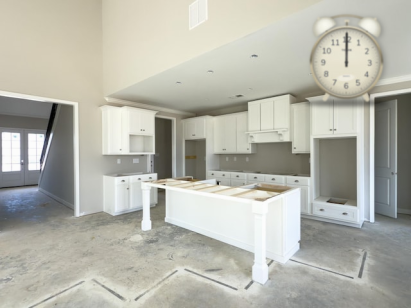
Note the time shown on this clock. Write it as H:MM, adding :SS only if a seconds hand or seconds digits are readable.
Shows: 12:00
